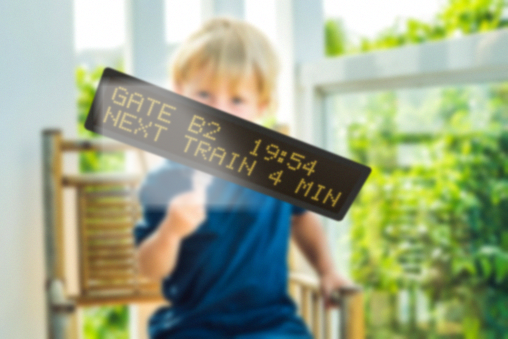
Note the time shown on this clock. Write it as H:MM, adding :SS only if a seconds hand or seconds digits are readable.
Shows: 19:54
